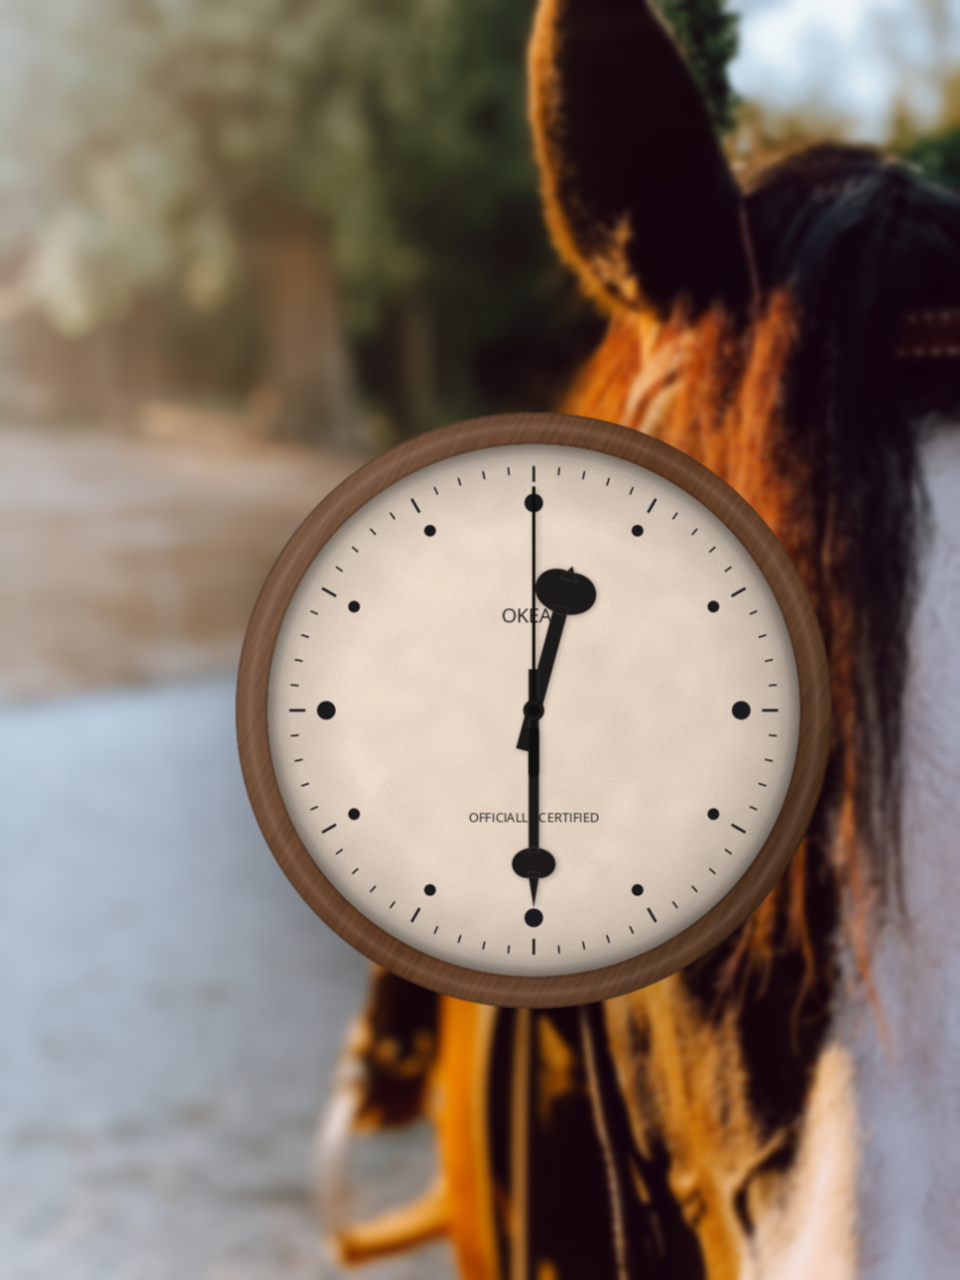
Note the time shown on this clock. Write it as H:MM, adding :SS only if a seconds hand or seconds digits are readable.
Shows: 12:30:00
